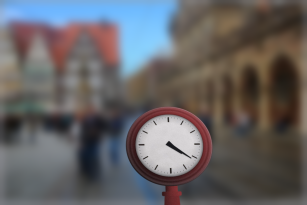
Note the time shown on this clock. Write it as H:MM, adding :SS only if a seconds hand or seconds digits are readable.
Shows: 4:21
